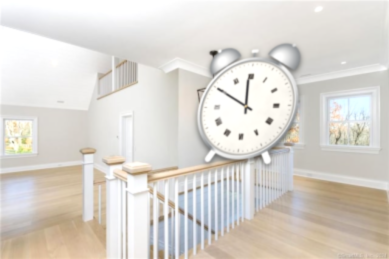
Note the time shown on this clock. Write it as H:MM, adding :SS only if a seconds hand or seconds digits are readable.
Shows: 11:50
